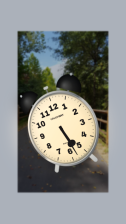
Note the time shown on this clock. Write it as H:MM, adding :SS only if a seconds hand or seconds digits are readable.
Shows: 5:28
